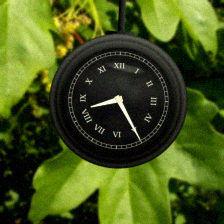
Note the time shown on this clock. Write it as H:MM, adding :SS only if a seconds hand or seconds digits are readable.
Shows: 8:25
